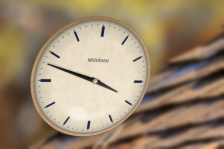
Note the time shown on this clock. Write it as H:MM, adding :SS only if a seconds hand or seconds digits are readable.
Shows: 3:48
